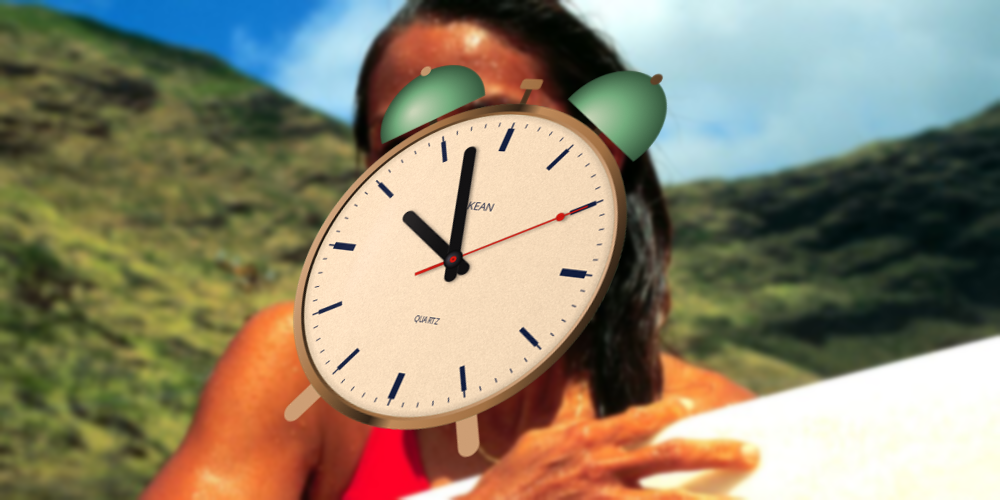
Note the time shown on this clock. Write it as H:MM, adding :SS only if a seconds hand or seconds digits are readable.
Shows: 9:57:10
